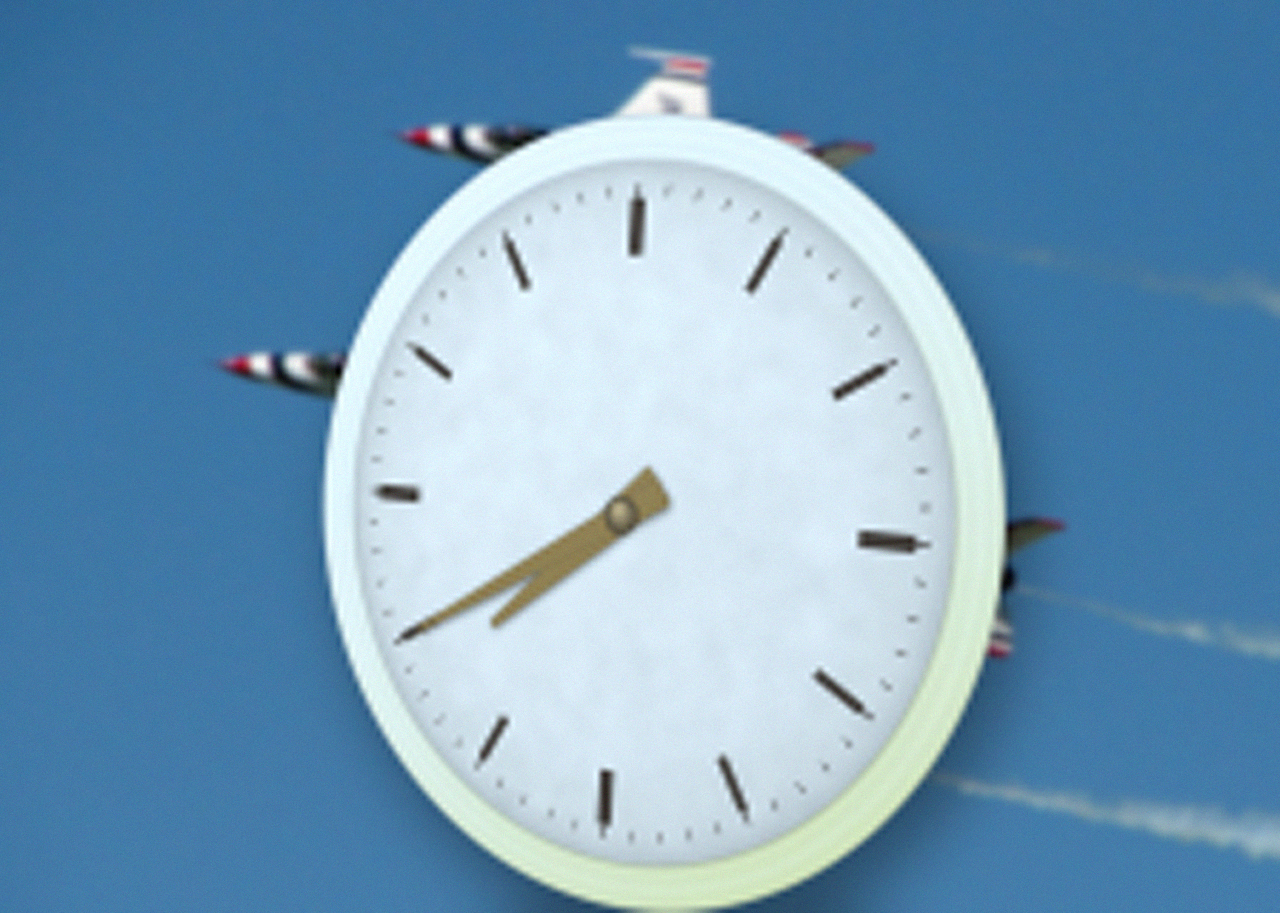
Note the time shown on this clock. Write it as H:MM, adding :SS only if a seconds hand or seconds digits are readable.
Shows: 7:40
